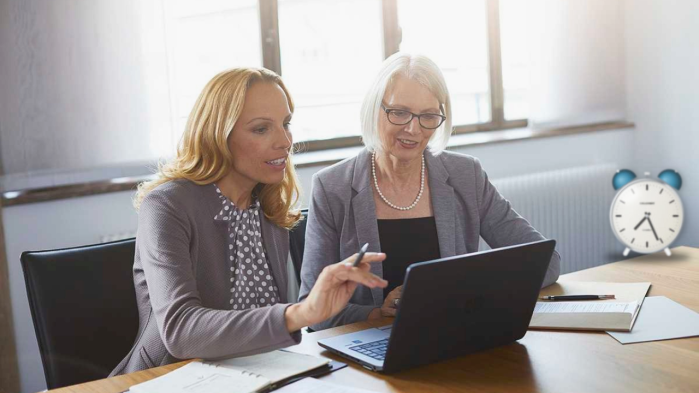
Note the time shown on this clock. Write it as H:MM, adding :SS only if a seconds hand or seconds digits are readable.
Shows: 7:26
